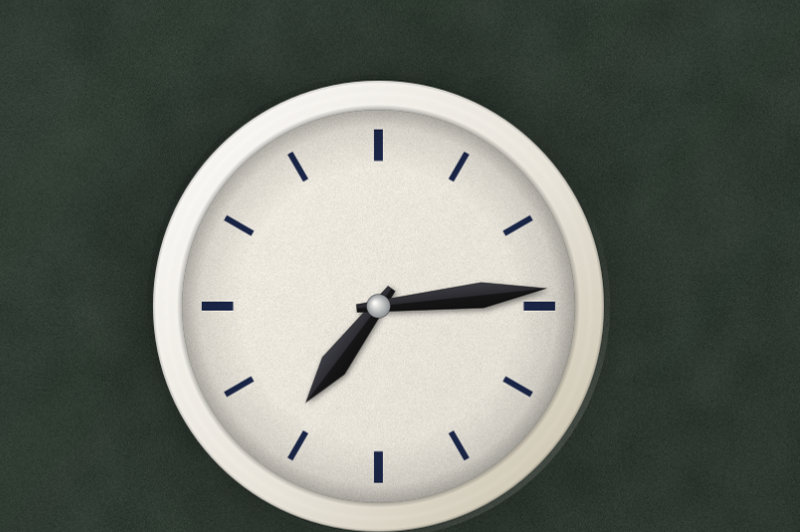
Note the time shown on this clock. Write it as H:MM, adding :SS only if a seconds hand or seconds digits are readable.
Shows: 7:14
